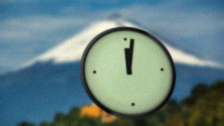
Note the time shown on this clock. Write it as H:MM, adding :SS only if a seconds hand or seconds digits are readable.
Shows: 12:02
